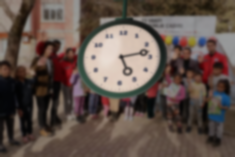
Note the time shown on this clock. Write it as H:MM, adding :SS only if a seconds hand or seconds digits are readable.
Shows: 5:13
